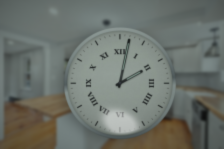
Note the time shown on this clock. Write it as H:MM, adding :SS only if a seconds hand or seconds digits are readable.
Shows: 2:02
